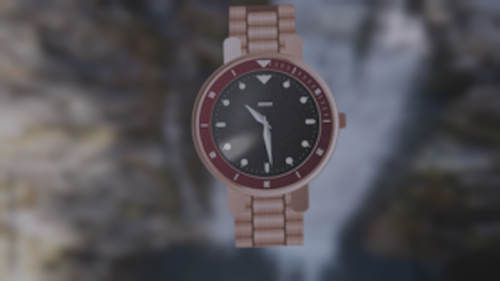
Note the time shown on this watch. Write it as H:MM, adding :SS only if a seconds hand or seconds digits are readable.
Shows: 10:29
